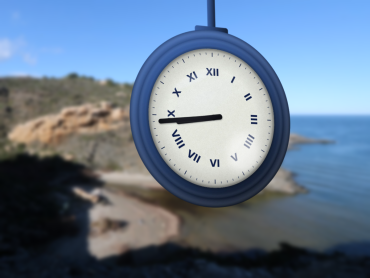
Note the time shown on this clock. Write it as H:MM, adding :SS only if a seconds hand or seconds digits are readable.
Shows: 8:44
